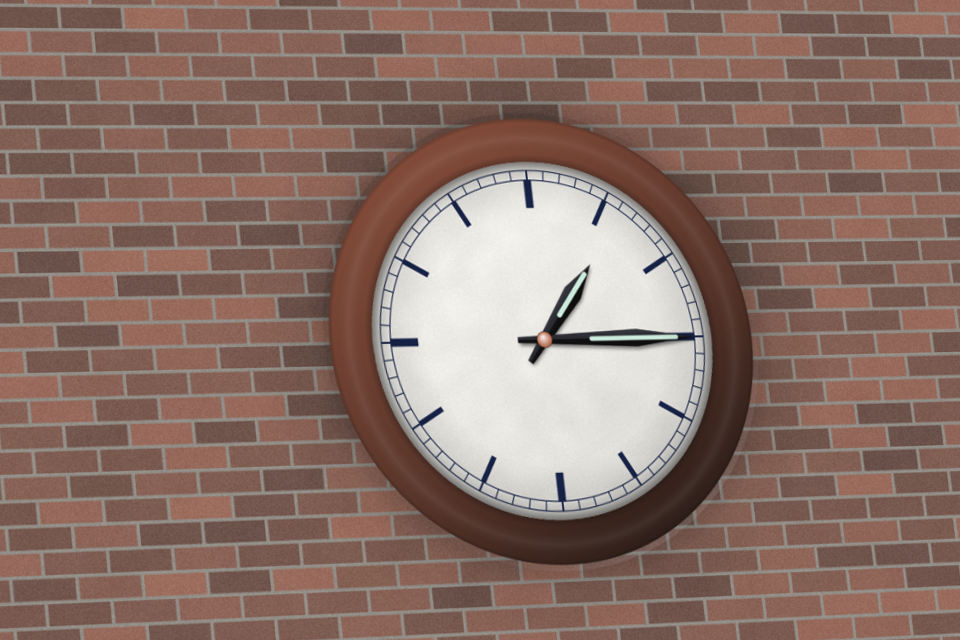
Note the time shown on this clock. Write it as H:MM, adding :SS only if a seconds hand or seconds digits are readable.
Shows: 1:15
